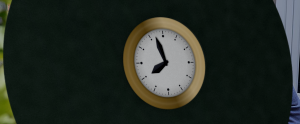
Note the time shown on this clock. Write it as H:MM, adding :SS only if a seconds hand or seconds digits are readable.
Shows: 7:57
